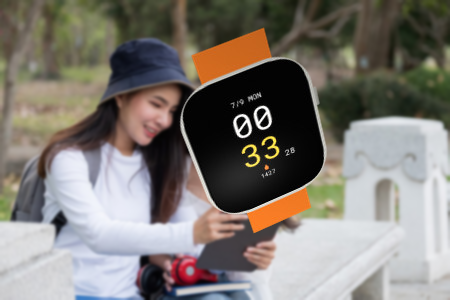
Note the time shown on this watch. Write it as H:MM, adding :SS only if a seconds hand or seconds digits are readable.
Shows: 0:33:28
